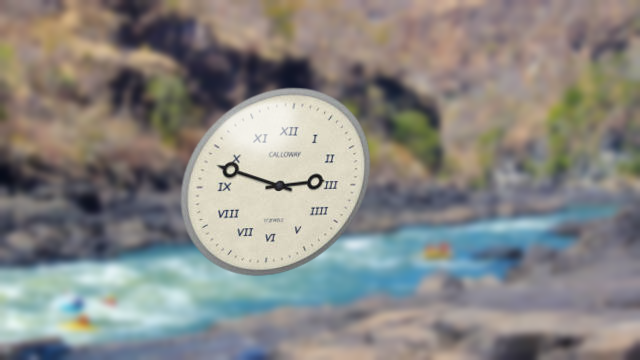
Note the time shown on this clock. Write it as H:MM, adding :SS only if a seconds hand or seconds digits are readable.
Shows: 2:48
